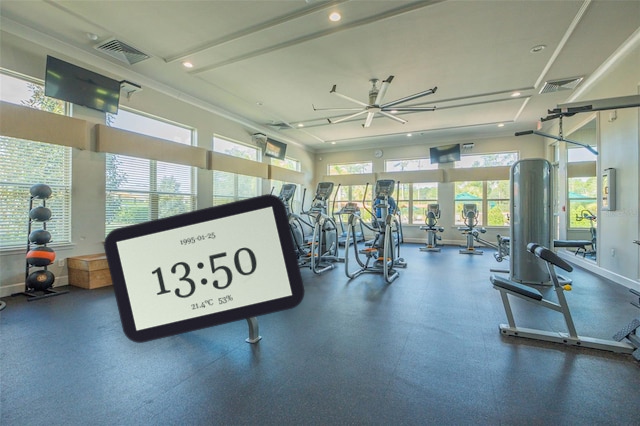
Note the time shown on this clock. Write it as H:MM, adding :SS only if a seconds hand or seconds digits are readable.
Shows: 13:50
